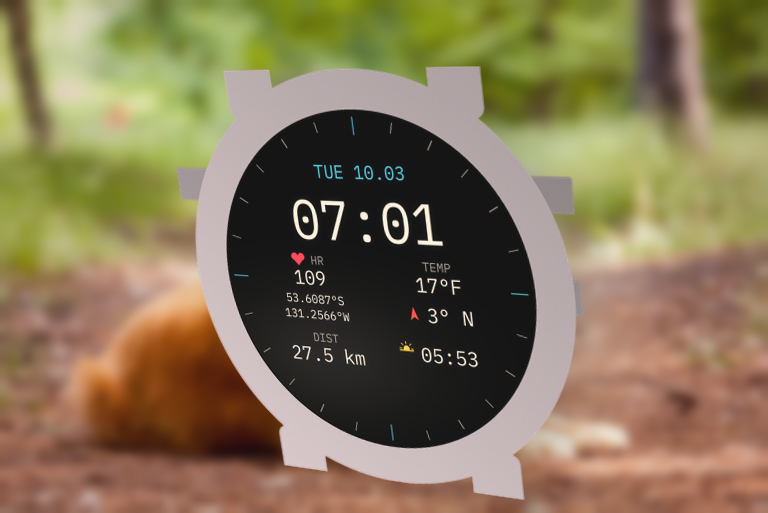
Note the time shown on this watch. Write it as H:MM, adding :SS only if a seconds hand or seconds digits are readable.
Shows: 7:01
